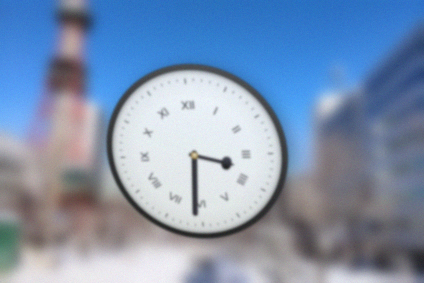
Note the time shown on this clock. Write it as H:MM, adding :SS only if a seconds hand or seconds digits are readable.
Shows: 3:31
